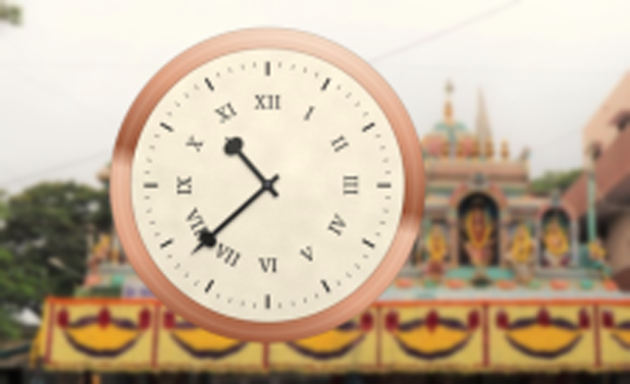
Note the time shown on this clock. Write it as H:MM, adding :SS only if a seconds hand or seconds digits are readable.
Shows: 10:38
